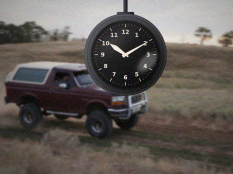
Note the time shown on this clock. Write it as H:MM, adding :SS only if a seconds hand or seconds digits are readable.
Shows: 10:10
